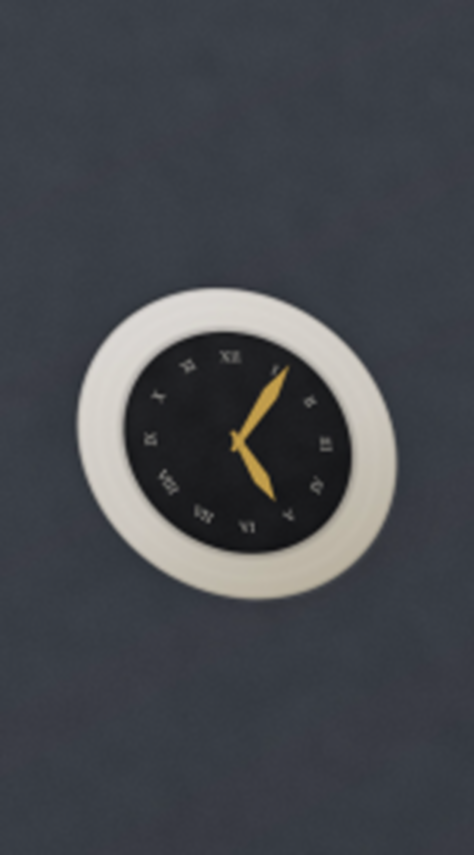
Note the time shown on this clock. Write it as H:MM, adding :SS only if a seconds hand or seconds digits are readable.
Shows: 5:06
